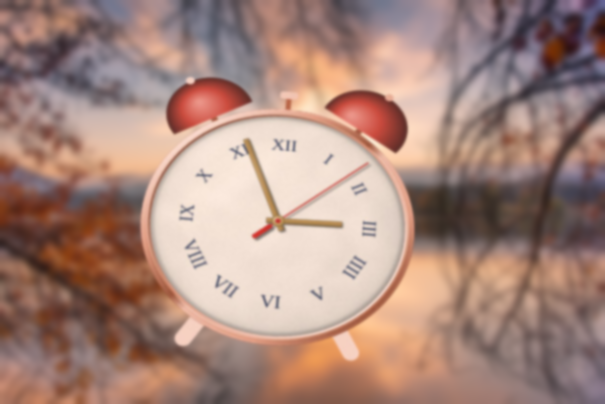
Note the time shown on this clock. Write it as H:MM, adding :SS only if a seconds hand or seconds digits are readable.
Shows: 2:56:08
